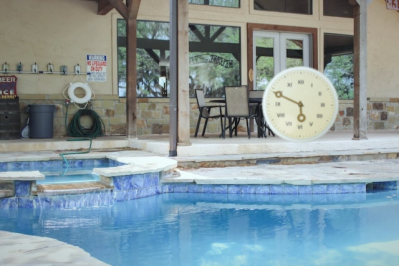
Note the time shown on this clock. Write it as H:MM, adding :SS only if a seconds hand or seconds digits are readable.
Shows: 5:49
